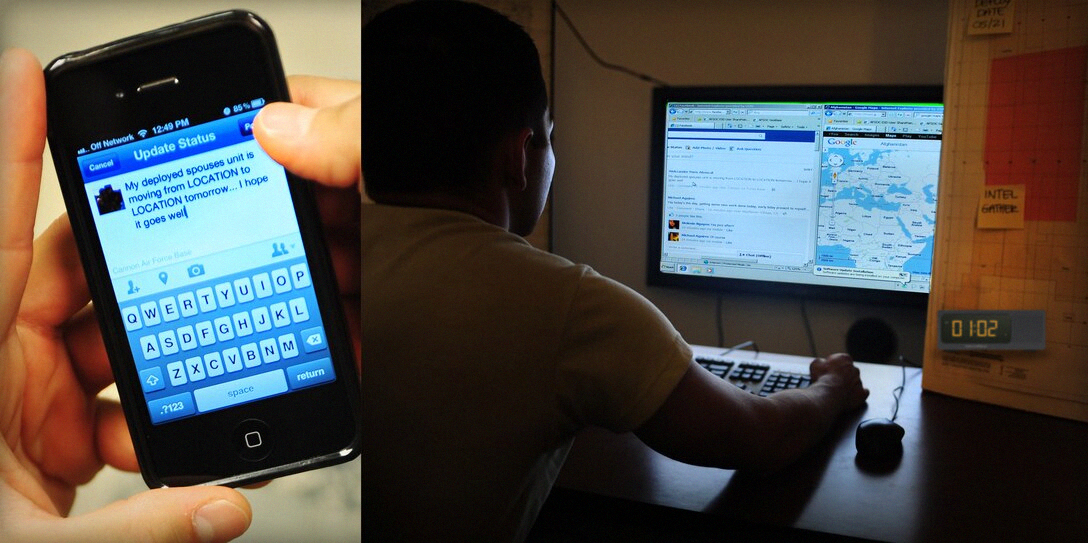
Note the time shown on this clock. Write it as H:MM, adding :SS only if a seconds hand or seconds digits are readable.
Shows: 1:02
